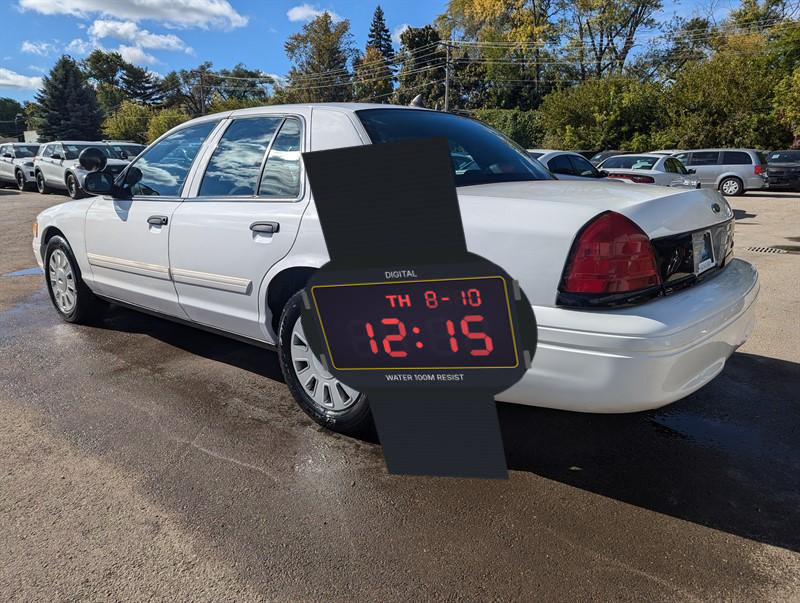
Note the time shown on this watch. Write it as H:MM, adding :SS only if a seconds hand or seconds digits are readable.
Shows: 12:15
